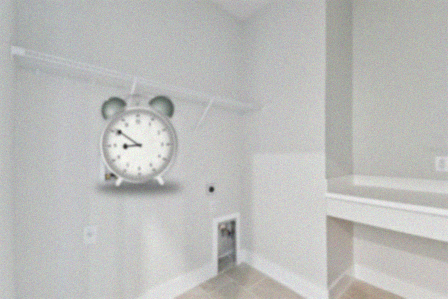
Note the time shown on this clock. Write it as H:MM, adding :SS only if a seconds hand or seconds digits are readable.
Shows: 8:51
